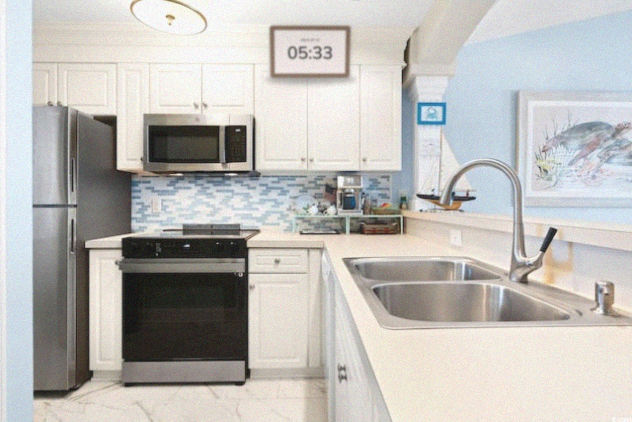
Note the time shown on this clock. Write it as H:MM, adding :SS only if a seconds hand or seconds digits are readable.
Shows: 5:33
